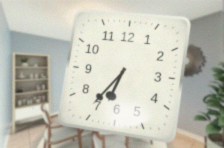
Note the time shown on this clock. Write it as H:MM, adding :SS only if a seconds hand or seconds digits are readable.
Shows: 6:36
